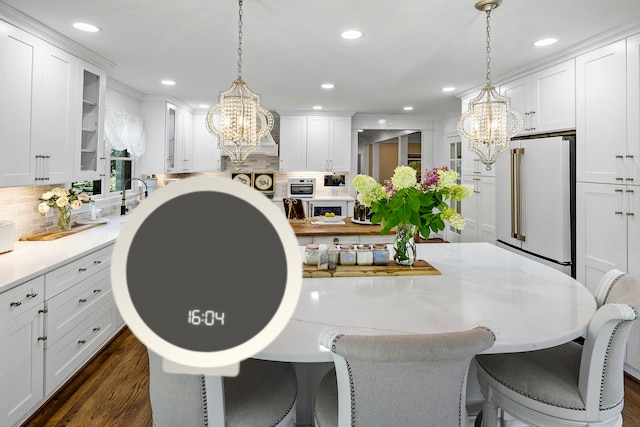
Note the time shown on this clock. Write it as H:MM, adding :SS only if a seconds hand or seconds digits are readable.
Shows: 16:04
